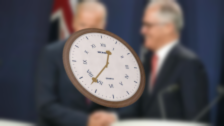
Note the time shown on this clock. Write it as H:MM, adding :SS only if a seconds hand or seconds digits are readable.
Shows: 12:37
